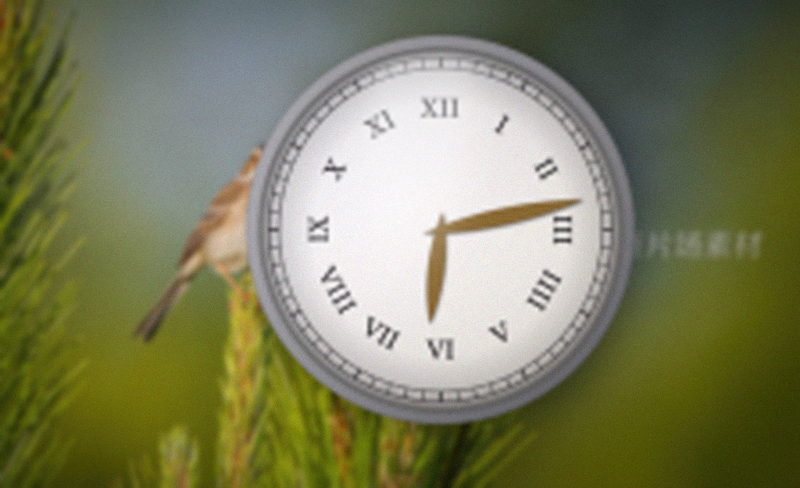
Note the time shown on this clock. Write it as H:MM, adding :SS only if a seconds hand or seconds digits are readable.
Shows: 6:13
